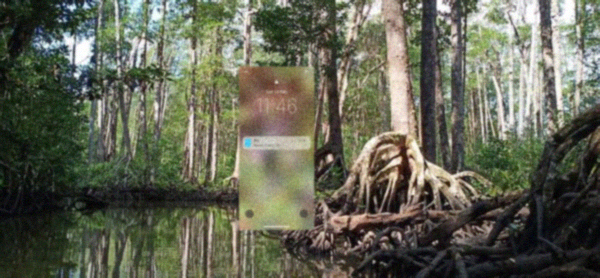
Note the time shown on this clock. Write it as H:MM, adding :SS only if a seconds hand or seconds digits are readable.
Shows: 11:46
